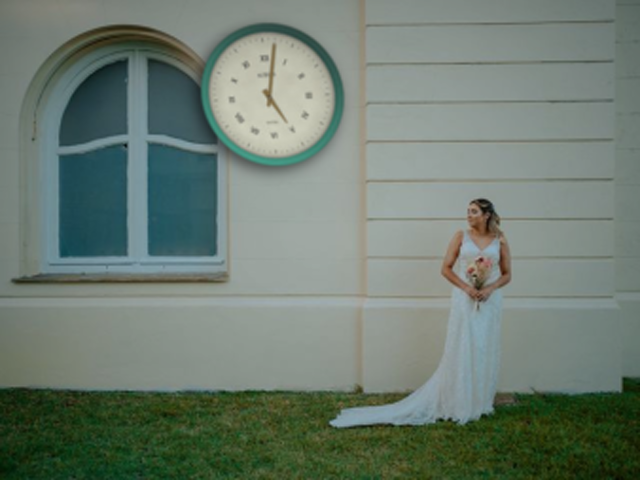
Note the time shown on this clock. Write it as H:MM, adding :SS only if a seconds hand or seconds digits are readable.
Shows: 5:02
